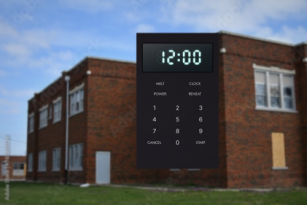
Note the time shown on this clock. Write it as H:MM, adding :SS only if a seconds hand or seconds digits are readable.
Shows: 12:00
